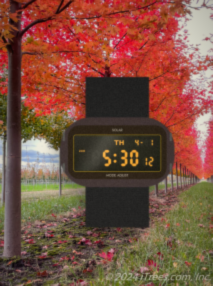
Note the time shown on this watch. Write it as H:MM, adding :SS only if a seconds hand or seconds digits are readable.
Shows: 5:30:12
